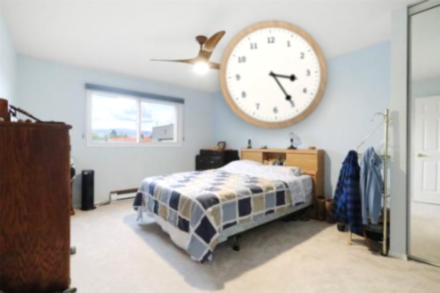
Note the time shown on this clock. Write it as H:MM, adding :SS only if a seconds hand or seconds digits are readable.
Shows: 3:25
